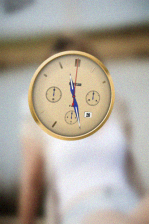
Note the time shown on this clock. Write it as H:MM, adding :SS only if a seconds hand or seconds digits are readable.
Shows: 11:27
